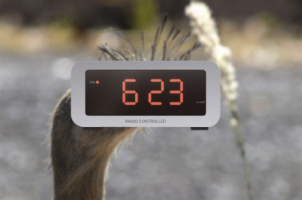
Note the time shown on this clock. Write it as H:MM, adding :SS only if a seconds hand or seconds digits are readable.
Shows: 6:23
